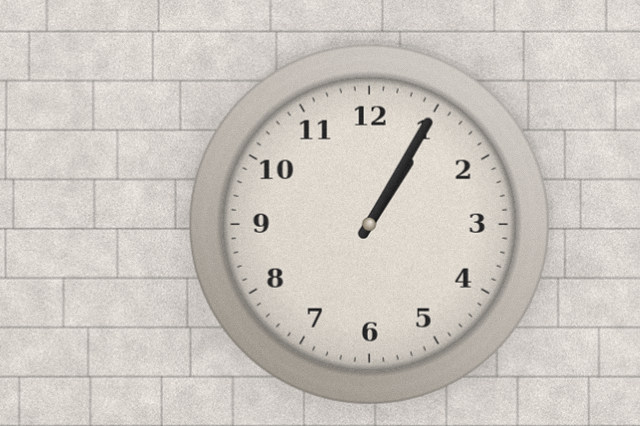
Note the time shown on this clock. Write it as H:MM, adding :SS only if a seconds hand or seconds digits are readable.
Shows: 1:05
